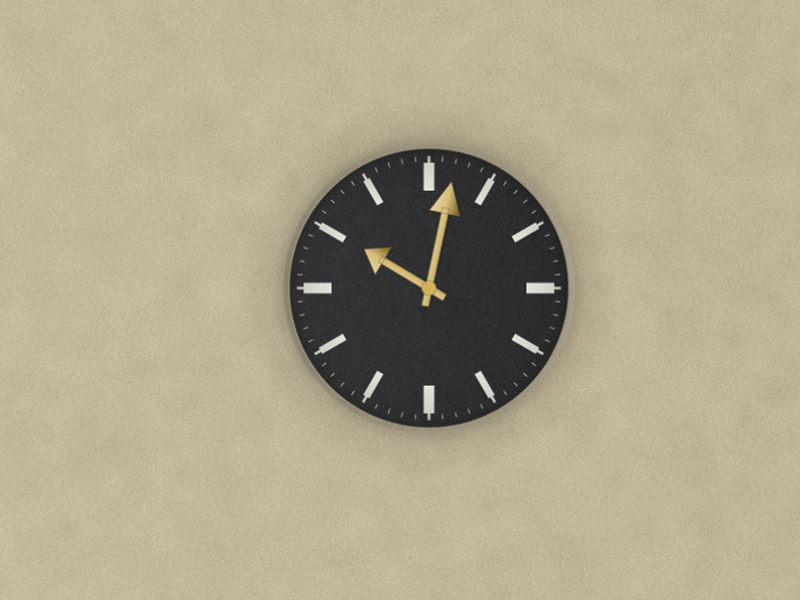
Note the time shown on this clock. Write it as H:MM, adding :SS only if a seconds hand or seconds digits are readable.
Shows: 10:02
